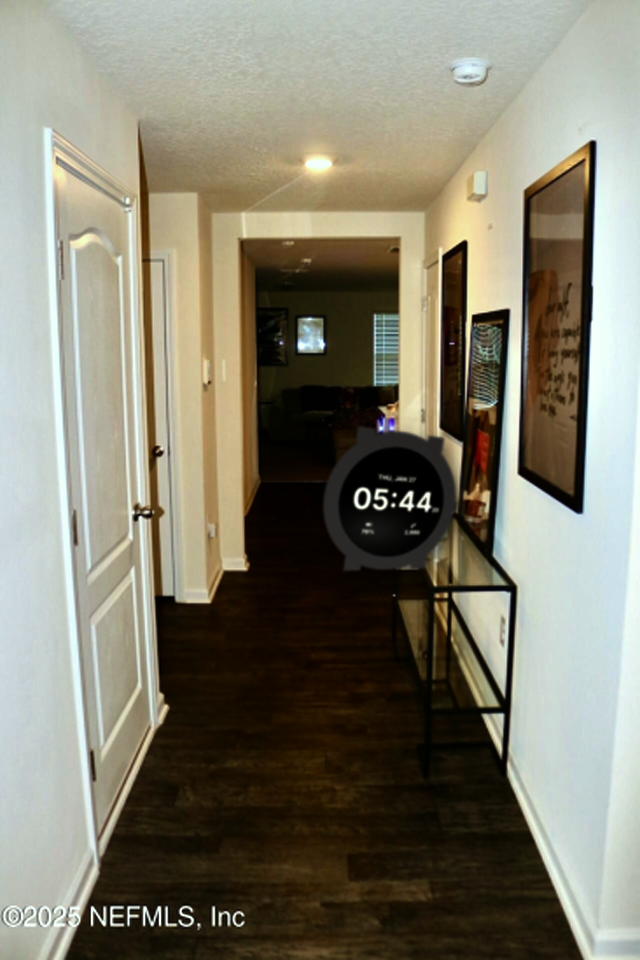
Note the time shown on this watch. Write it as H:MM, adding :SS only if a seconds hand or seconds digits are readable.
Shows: 5:44
